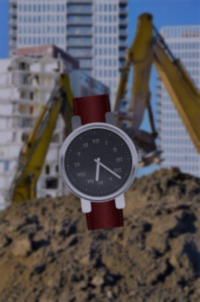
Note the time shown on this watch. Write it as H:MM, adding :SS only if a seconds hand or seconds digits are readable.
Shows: 6:22
